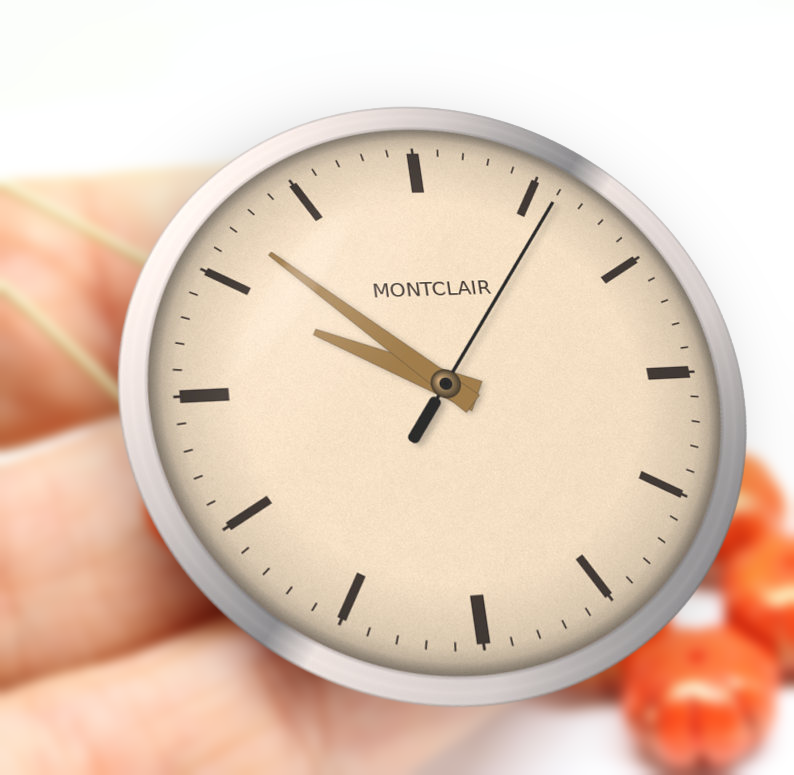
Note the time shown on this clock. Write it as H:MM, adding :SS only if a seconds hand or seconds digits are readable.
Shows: 9:52:06
